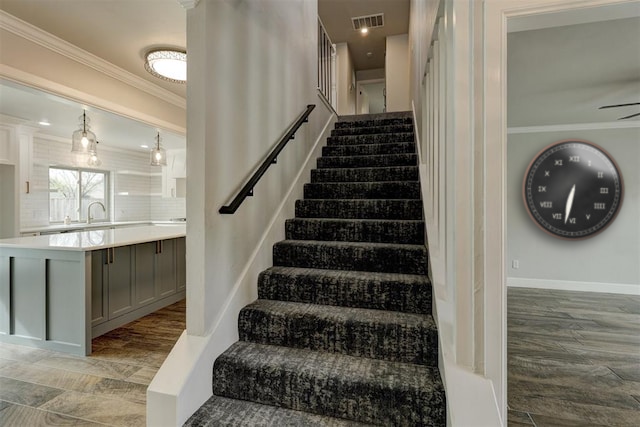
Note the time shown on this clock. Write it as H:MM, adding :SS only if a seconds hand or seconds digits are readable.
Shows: 6:32
